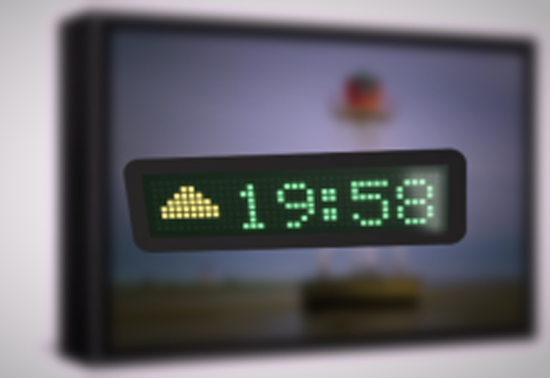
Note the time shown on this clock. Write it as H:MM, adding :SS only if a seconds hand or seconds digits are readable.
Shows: 19:58
